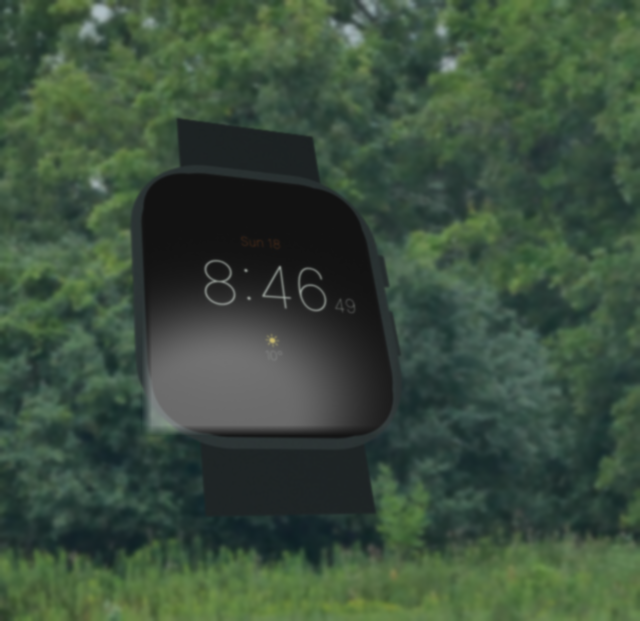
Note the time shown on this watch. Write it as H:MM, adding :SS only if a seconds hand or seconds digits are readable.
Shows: 8:46:49
